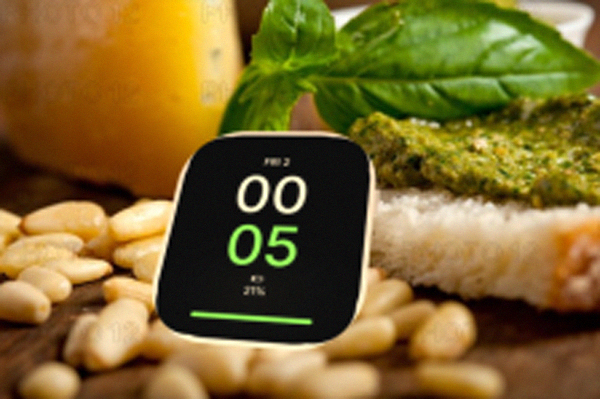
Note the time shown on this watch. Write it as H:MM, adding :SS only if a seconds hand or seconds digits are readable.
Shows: 0:05
